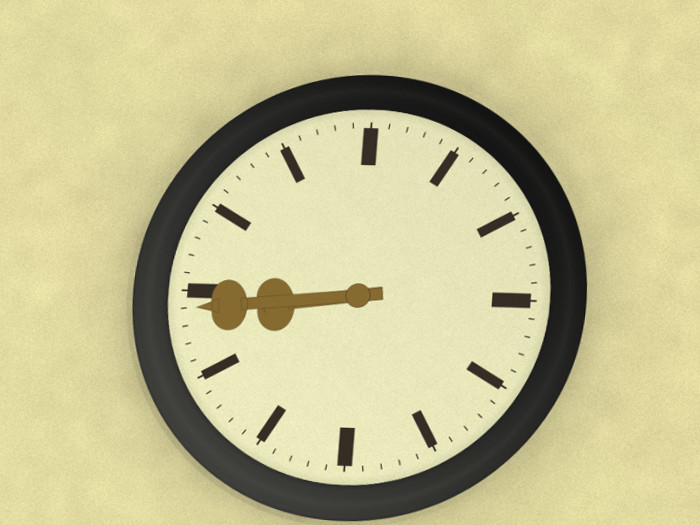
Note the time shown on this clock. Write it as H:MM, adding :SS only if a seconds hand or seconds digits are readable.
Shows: 8:44
